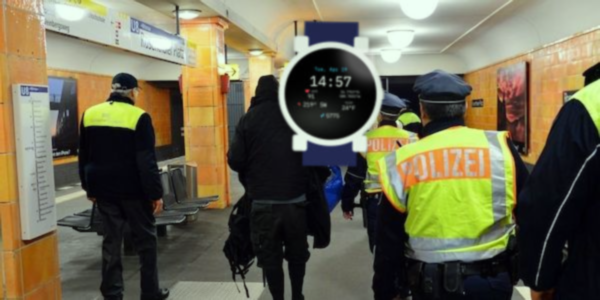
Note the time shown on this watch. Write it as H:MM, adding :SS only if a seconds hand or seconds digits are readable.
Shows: 14:57
